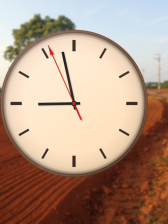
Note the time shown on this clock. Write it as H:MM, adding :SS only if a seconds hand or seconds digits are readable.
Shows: 8:57:56
